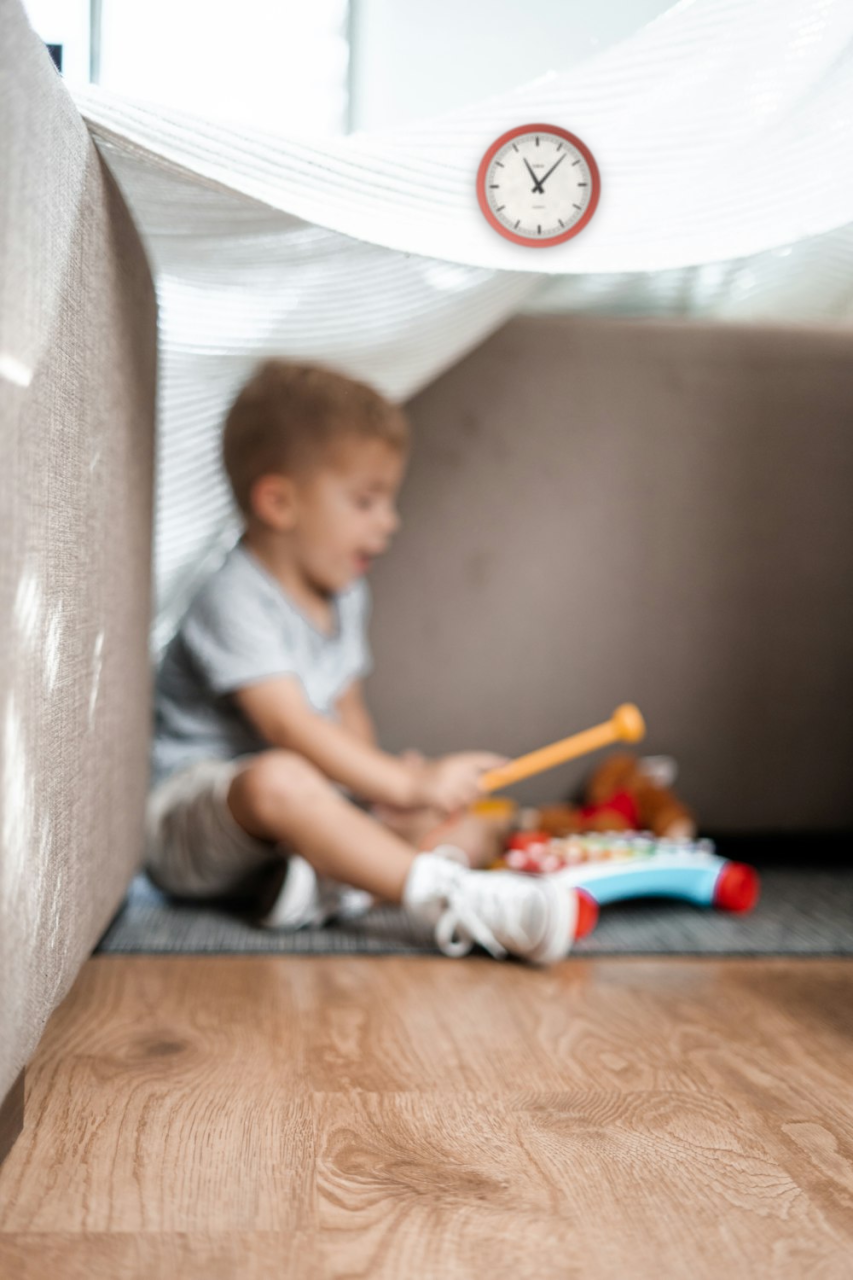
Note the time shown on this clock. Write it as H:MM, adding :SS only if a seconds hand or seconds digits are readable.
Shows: 11:07
